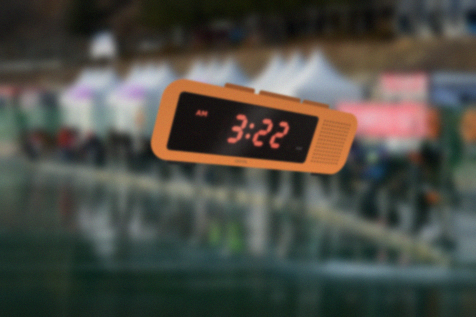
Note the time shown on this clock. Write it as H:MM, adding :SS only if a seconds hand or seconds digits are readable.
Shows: 3:22
